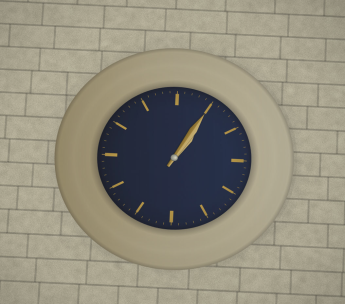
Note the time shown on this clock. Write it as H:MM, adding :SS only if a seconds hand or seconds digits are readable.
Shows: 1:05
